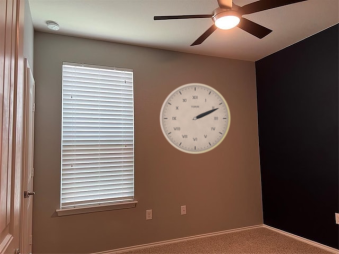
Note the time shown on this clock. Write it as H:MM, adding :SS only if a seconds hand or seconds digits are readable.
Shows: 2:11
